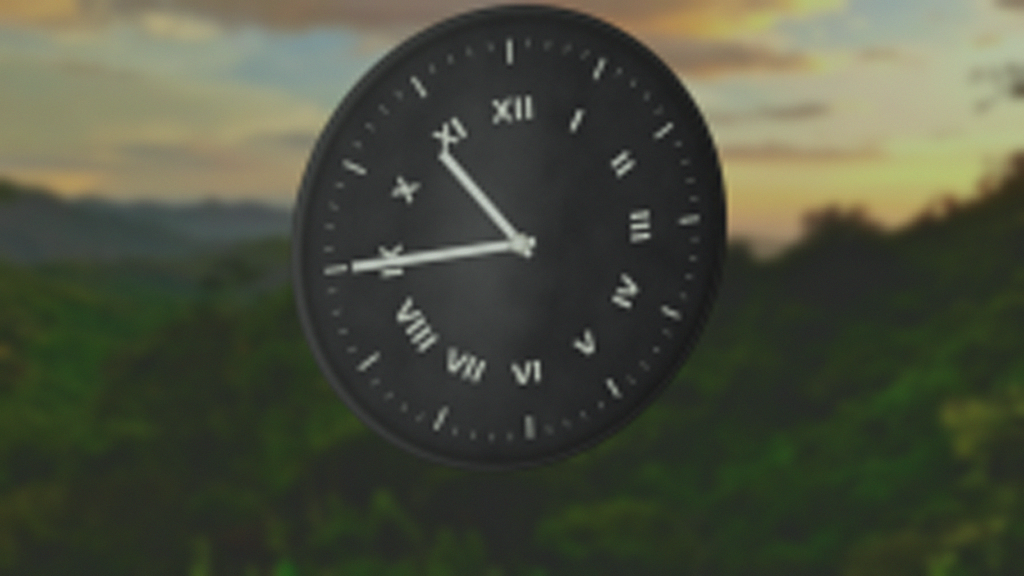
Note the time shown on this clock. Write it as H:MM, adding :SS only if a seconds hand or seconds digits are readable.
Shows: 10:45
